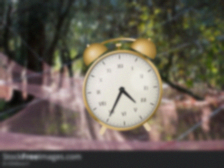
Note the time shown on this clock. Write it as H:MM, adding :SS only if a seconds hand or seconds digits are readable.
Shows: 4:35
